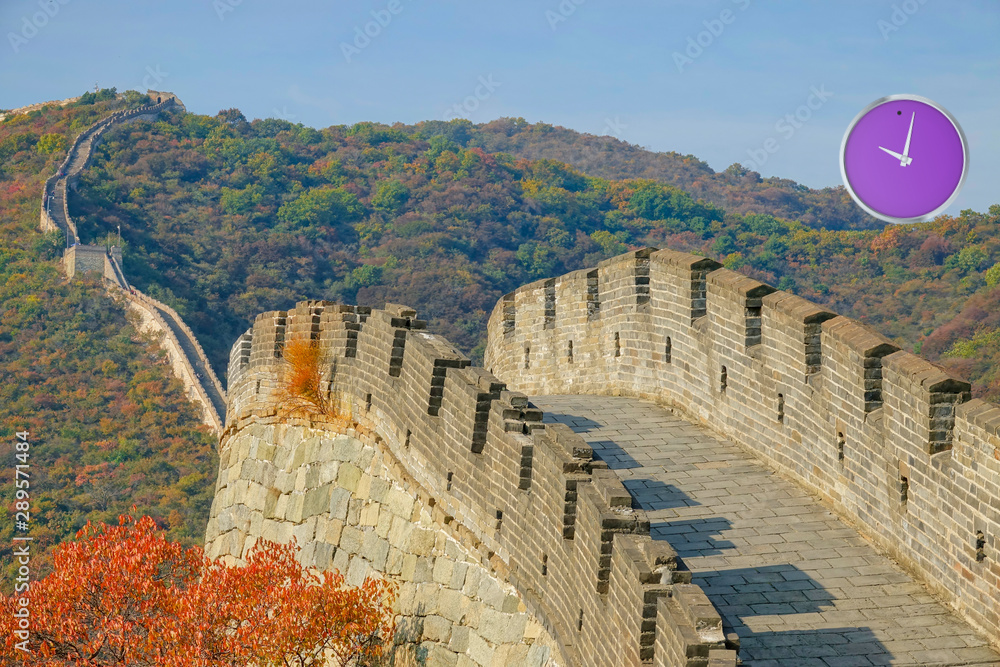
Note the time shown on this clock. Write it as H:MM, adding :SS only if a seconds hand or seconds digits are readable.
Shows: 10:03
